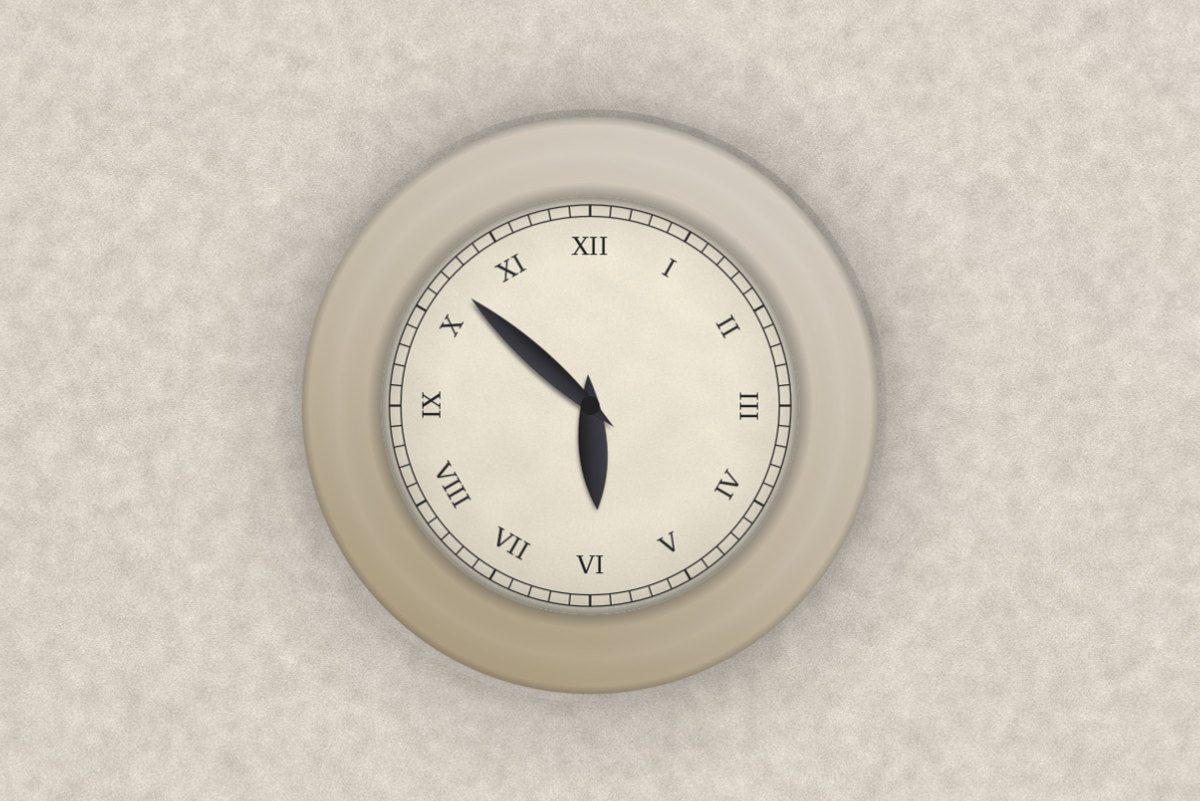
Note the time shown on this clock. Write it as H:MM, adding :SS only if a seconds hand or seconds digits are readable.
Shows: 5:52
